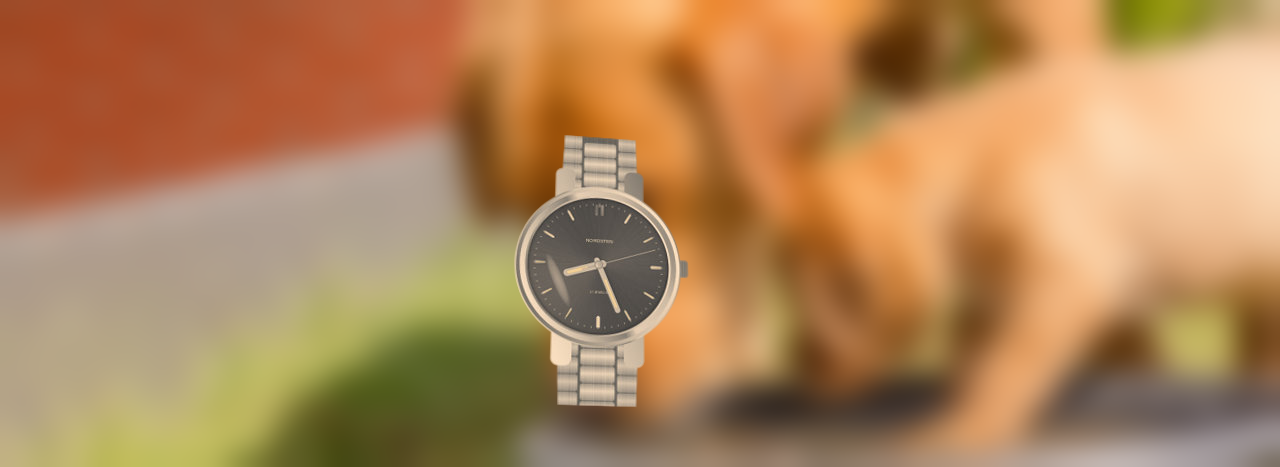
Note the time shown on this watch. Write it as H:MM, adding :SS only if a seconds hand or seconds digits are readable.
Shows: 8:26:12
